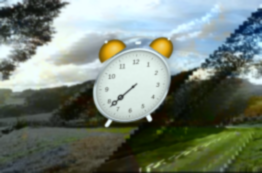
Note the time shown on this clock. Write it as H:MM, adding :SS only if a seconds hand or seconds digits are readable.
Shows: 7:38
